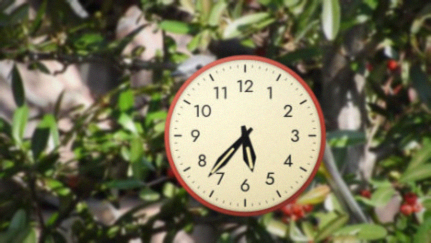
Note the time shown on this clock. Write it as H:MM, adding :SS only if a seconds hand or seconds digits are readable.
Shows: 5:37
